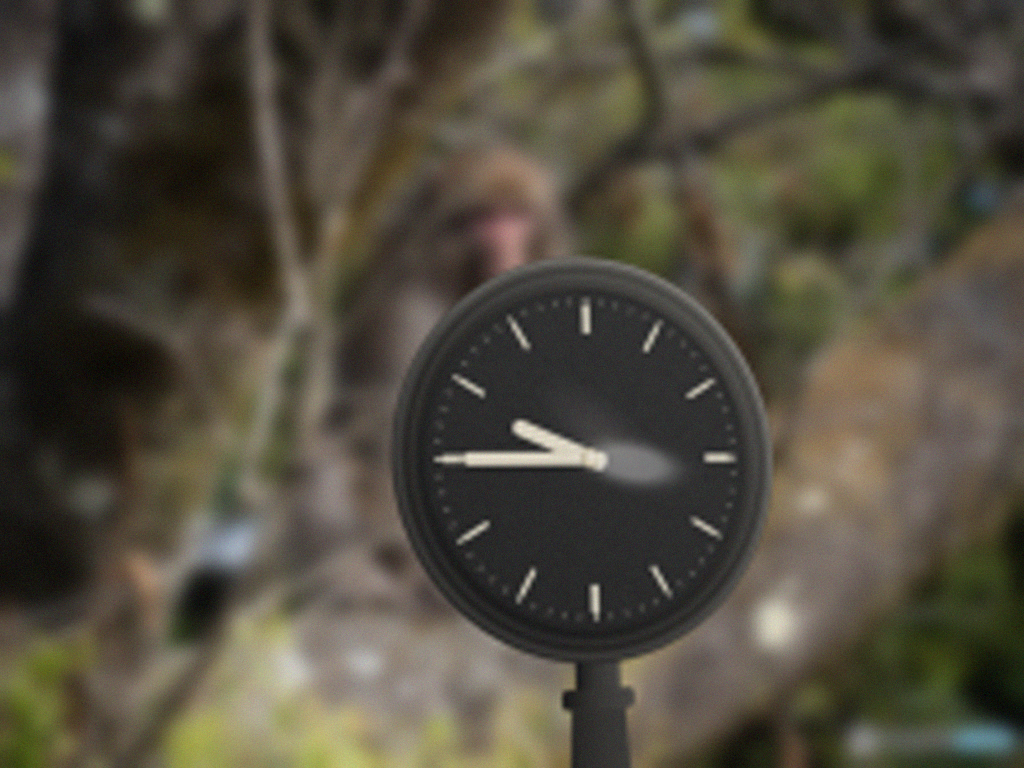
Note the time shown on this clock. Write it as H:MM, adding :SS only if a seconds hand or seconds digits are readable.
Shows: 9:45
